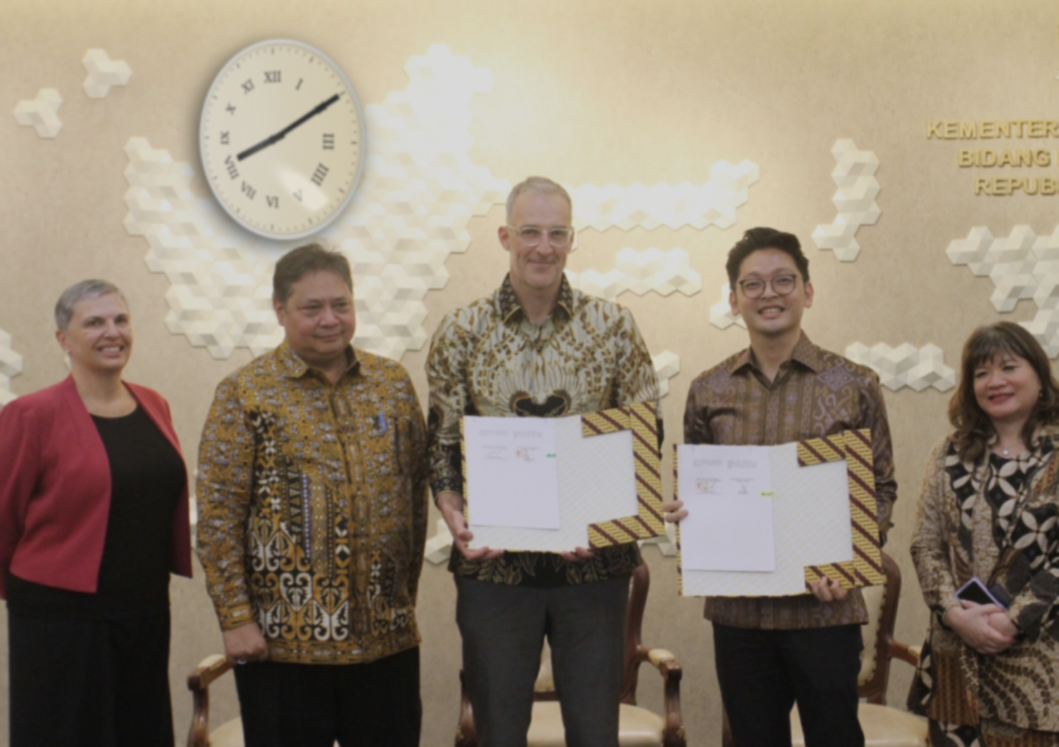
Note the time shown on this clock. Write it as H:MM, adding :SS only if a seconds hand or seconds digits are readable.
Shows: 8:10
